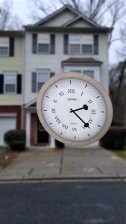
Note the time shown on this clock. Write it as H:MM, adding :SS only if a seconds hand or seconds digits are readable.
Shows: 2:23
